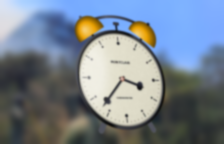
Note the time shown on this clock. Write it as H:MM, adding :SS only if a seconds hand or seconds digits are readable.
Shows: 3:37
